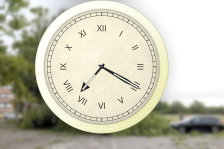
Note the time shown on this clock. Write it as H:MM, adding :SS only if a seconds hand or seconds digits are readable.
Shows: 7:20
